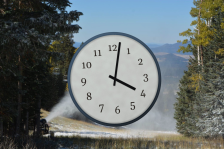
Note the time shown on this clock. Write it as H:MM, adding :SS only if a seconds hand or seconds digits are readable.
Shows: 4:02
